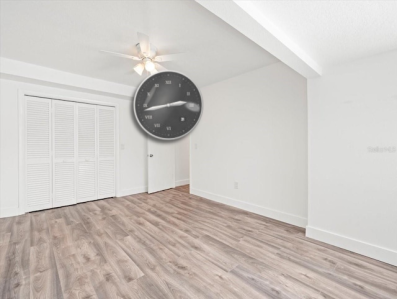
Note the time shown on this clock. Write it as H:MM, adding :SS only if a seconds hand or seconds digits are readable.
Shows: 2:43
